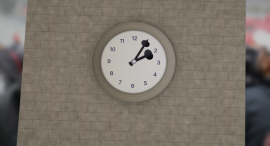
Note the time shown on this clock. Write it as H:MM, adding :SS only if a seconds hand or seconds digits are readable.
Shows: 2:05
